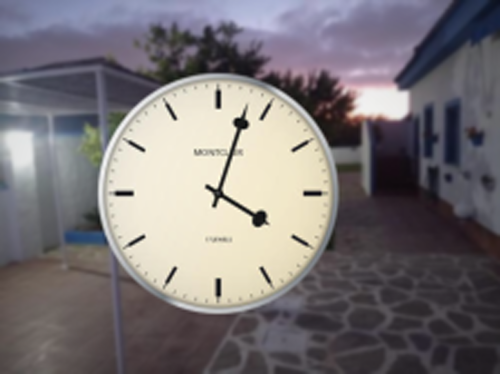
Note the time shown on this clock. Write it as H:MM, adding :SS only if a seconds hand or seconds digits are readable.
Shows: 4:03
